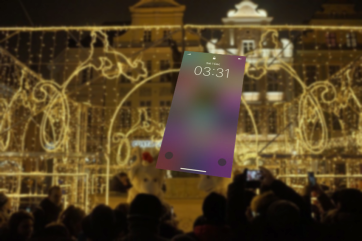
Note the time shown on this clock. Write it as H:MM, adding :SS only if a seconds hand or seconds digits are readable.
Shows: 3:31
